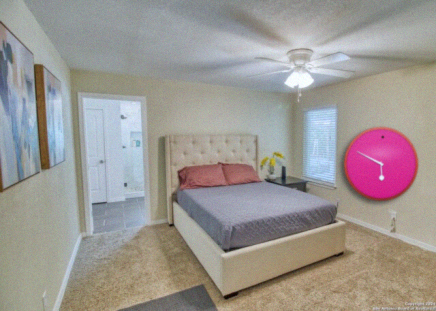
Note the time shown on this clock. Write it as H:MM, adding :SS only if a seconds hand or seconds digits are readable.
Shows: 5:49
